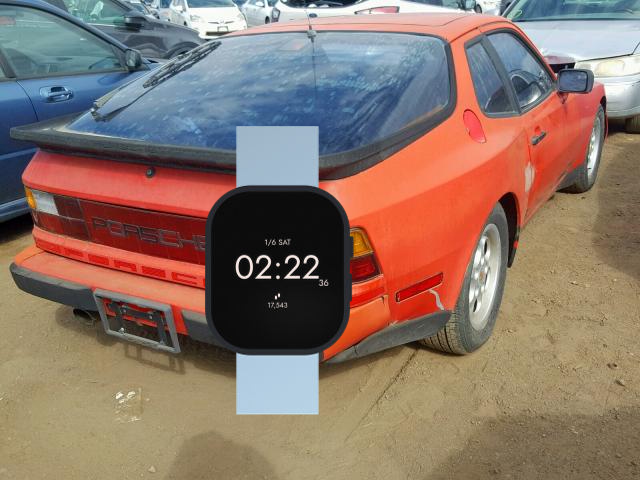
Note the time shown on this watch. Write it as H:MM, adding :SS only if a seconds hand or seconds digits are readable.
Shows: 2:22:36
